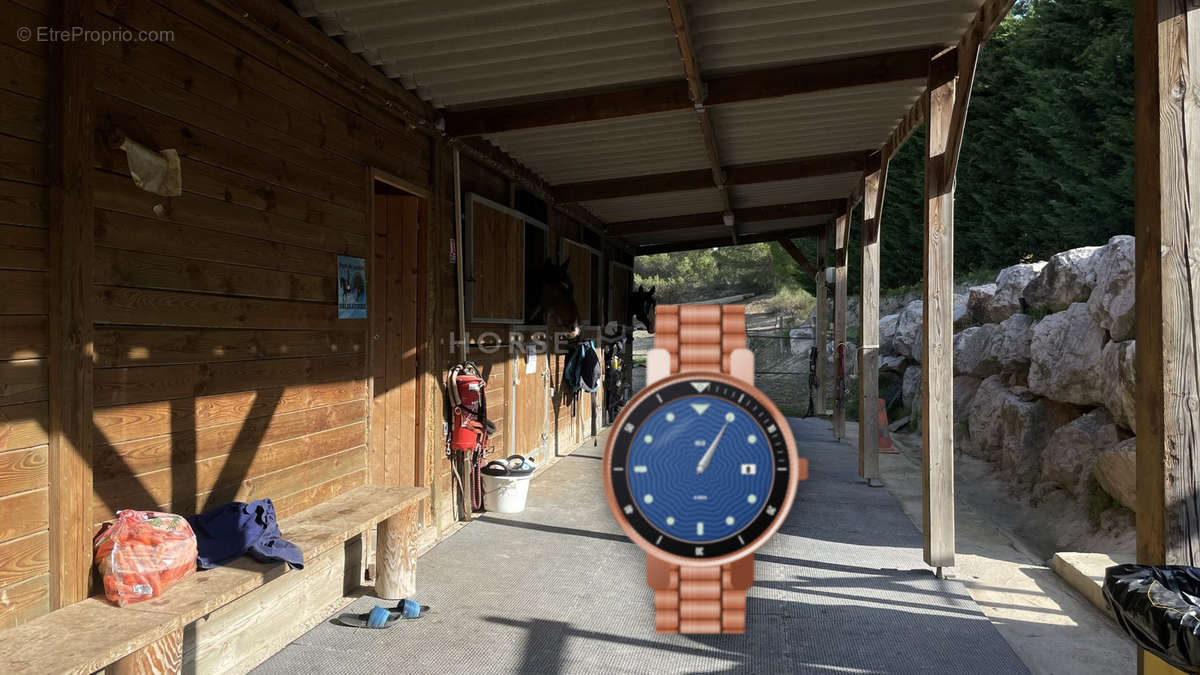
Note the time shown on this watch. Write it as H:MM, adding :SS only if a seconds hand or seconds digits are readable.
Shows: 1:05
